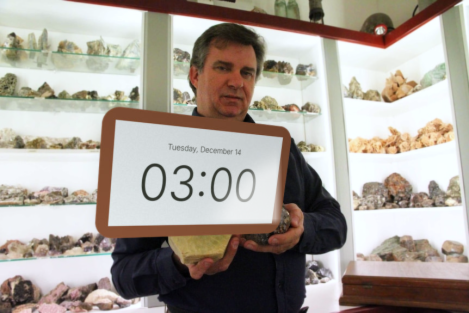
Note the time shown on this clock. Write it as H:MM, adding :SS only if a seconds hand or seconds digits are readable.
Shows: 3:00
